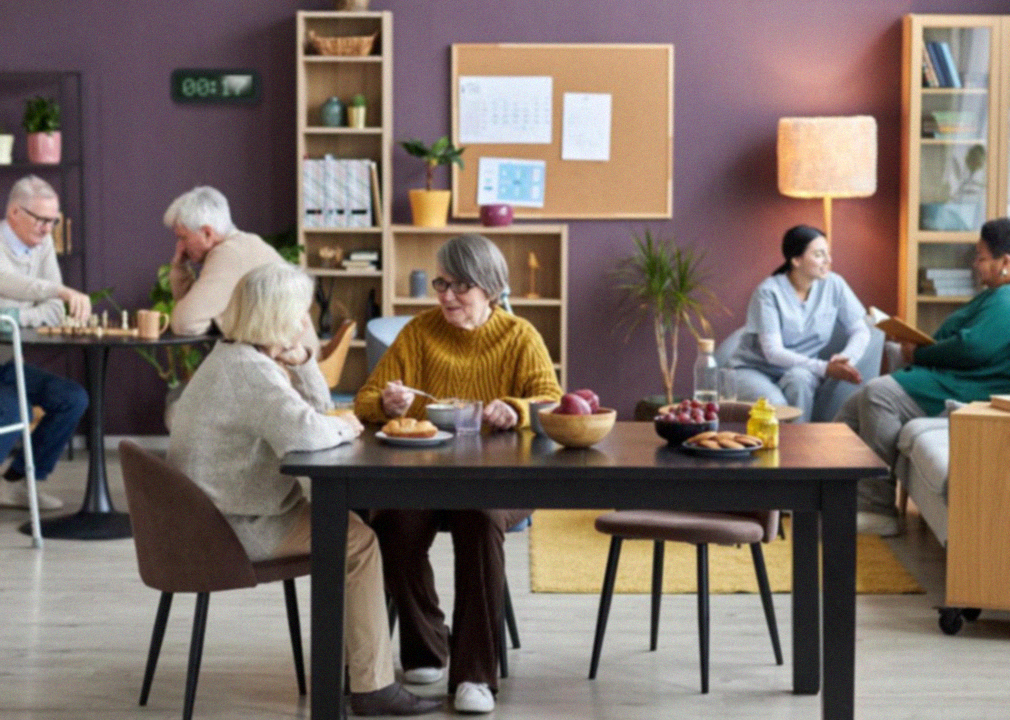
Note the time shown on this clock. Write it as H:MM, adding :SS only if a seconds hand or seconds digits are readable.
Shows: 0:17
